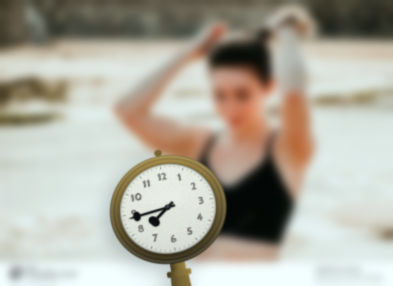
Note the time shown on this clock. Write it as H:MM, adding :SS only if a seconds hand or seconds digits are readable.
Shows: 7:44
